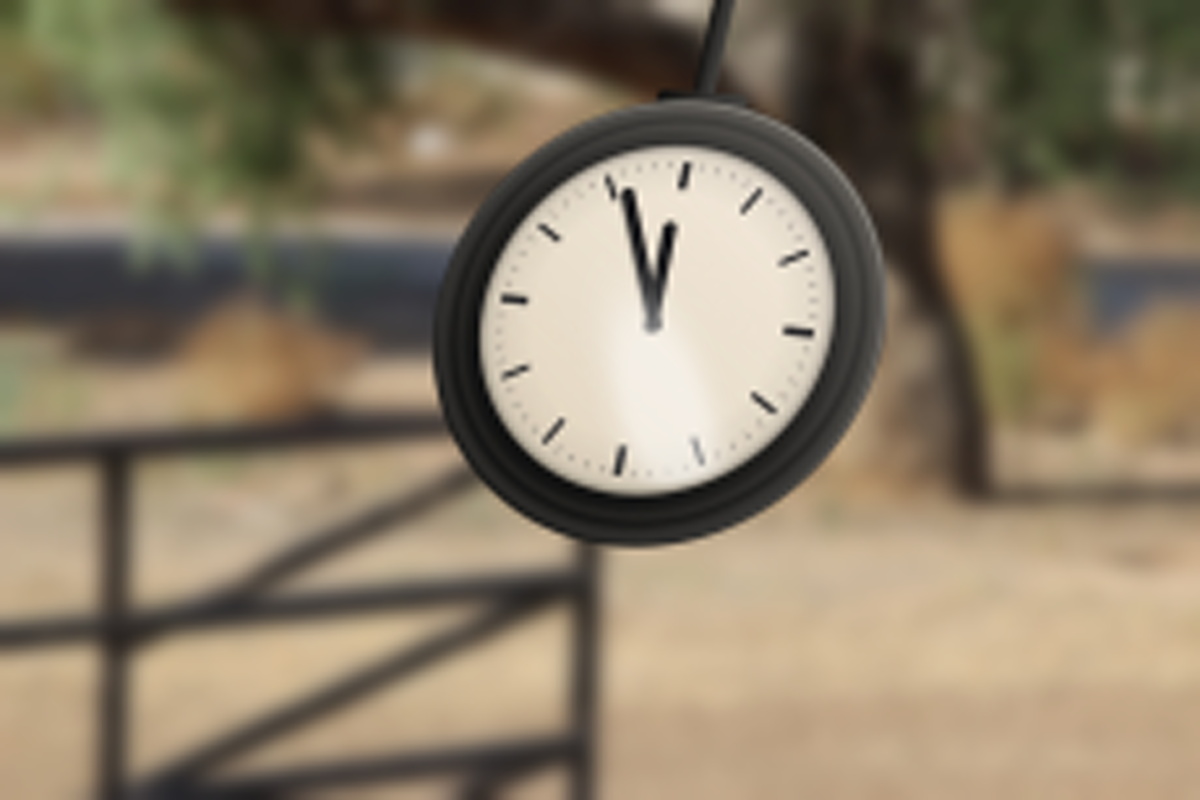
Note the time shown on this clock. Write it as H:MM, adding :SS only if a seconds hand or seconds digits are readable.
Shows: 11:56
